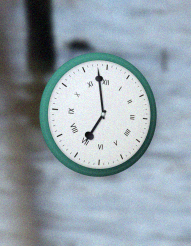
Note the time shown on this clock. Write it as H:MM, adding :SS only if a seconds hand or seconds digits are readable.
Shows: 6:58
